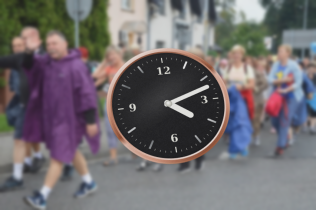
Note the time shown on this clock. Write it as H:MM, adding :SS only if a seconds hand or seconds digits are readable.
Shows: 4:12
